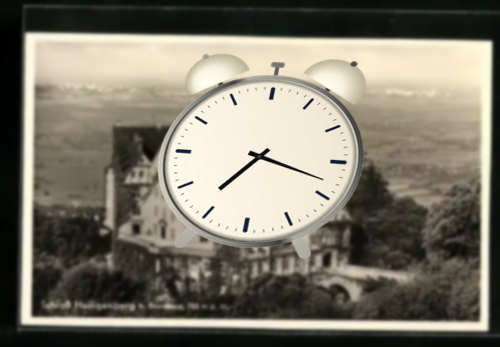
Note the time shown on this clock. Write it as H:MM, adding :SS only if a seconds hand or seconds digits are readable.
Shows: 7:18
